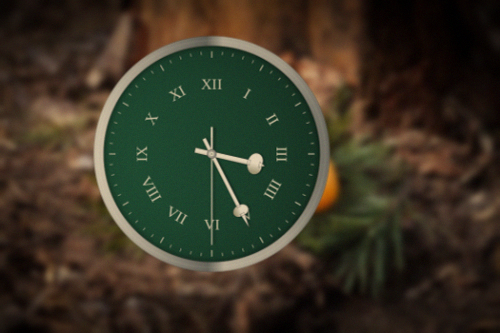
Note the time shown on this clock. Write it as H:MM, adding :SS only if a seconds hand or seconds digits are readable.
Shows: 3:25:30
